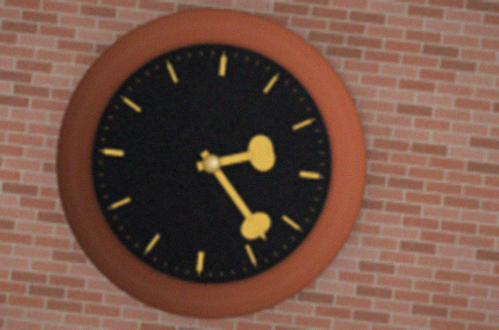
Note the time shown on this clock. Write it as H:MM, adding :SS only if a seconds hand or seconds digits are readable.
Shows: 2:23
